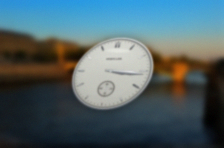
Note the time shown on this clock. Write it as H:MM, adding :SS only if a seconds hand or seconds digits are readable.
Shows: 3:16
